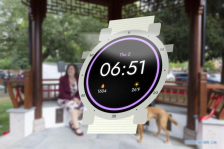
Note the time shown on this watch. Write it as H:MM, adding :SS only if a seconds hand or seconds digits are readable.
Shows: 6:51
